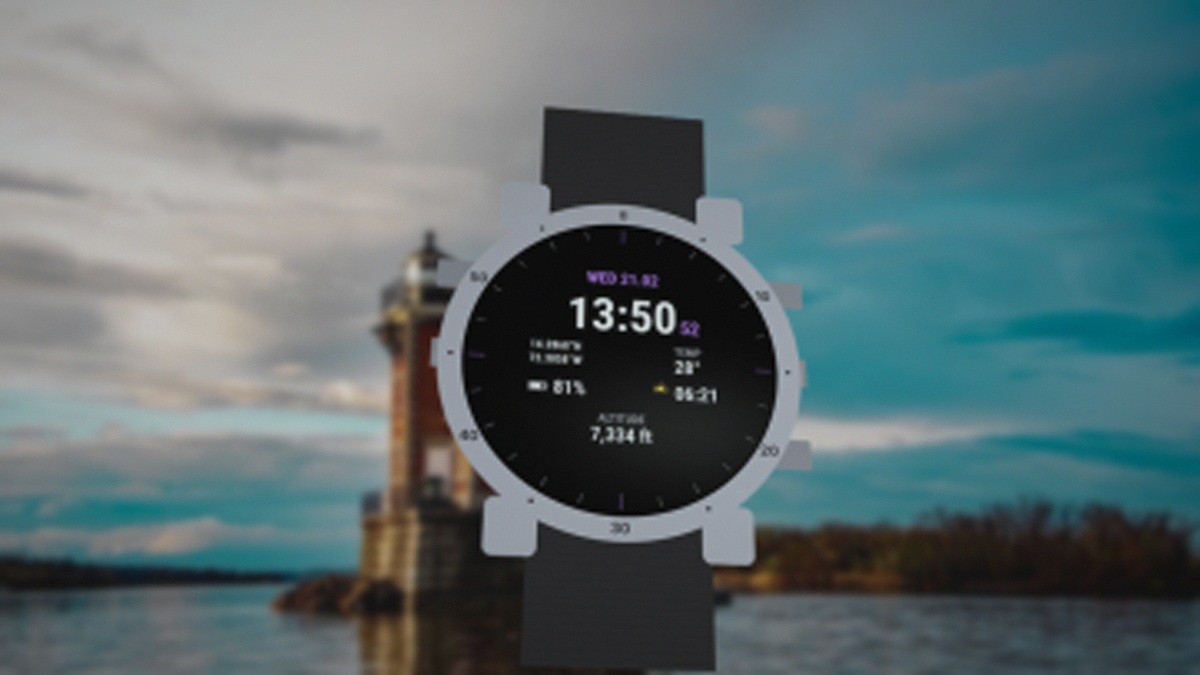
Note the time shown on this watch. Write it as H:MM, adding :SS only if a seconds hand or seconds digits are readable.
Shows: 13:50
